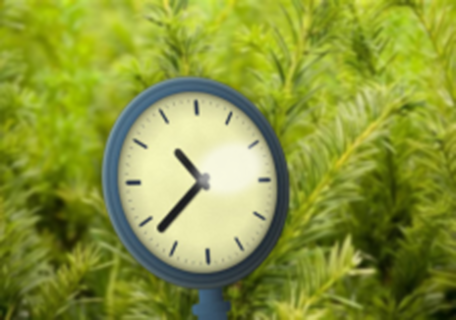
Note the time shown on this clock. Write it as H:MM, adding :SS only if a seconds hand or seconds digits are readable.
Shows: 10:38
